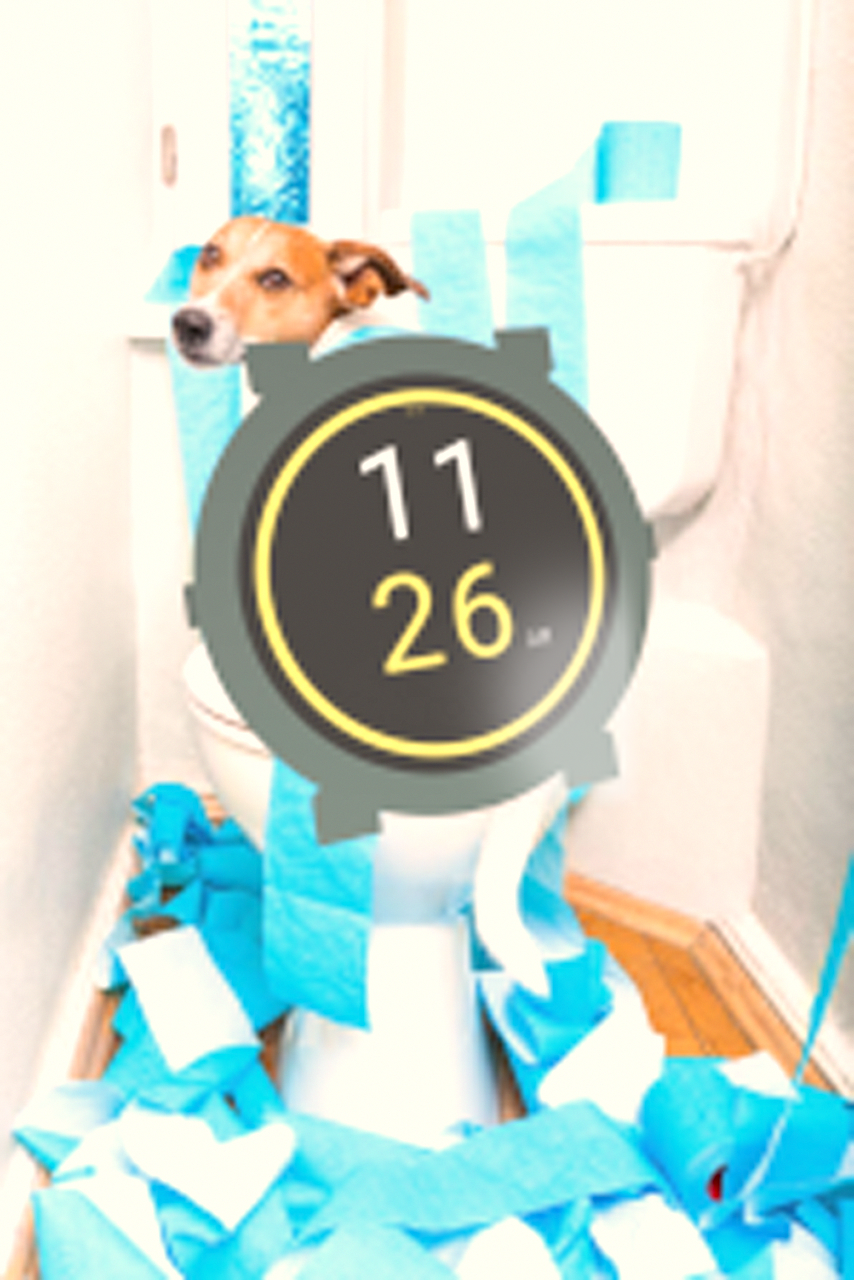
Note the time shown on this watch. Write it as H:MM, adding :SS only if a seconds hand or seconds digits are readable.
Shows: 11:26
